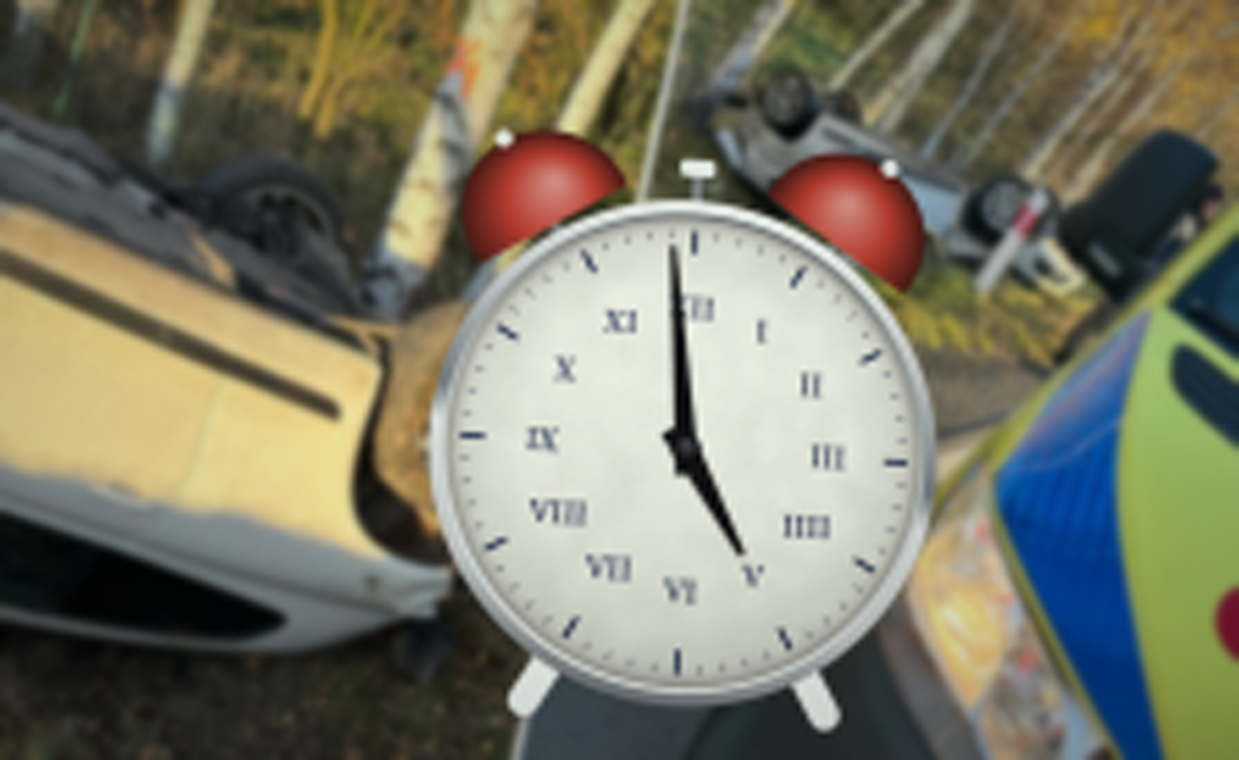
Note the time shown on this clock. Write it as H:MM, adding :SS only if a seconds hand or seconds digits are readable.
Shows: 4:59
